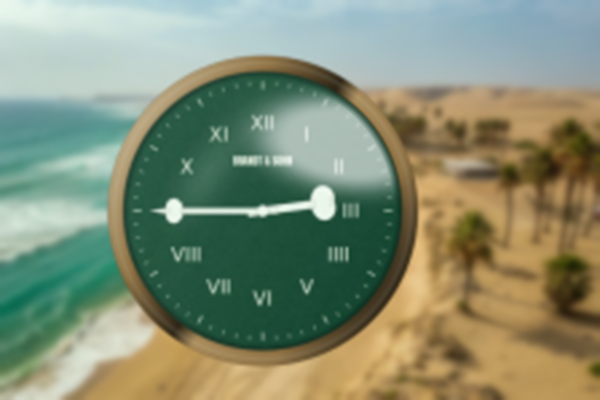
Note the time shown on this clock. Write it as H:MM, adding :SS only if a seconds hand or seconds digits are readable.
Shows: 2:45
